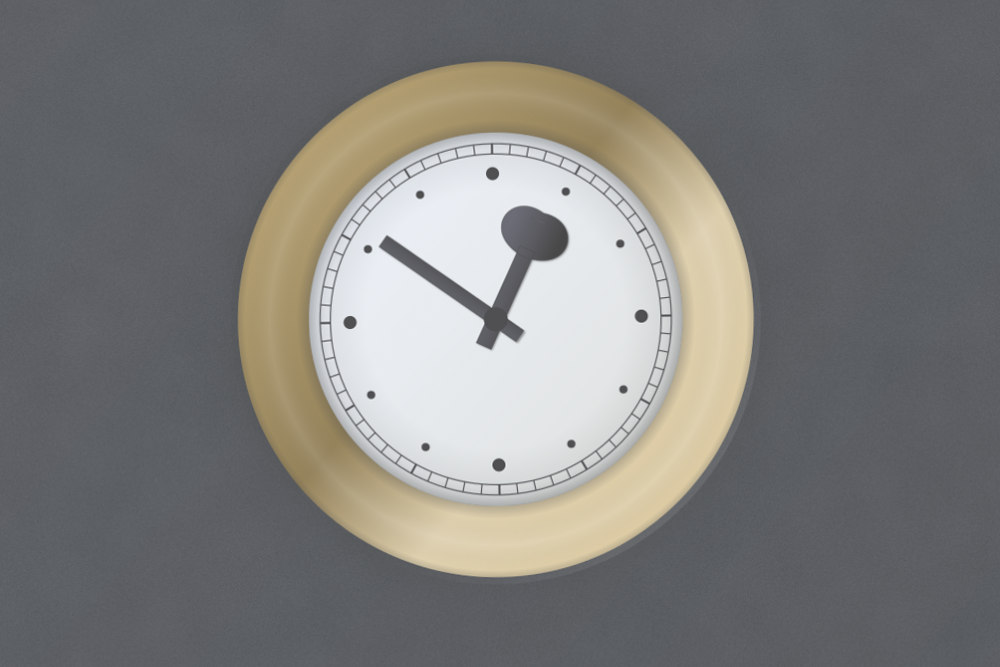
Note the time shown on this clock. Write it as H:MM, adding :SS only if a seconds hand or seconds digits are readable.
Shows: 12:51
